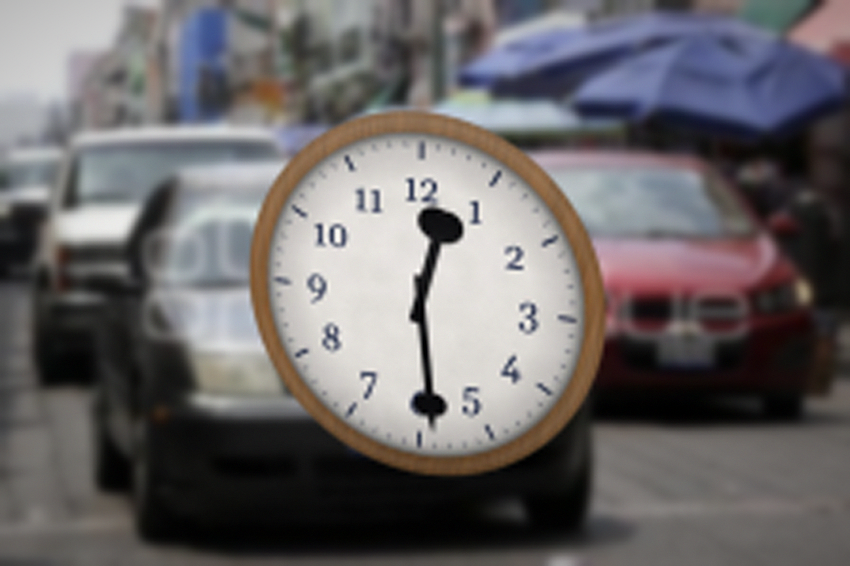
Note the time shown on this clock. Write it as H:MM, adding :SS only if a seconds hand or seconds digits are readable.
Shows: 12:29
